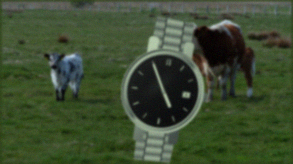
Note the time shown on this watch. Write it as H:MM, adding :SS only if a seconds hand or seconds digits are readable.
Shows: 4:55
